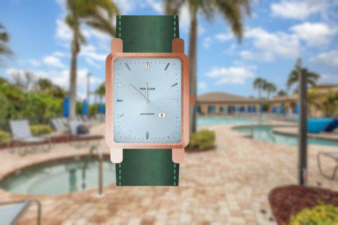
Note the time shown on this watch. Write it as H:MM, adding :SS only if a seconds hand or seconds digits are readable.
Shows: 11:52
